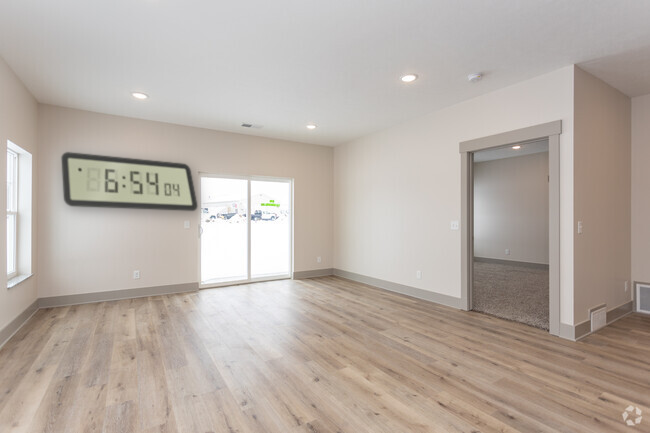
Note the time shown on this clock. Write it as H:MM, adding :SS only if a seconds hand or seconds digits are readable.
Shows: 6:54:04
